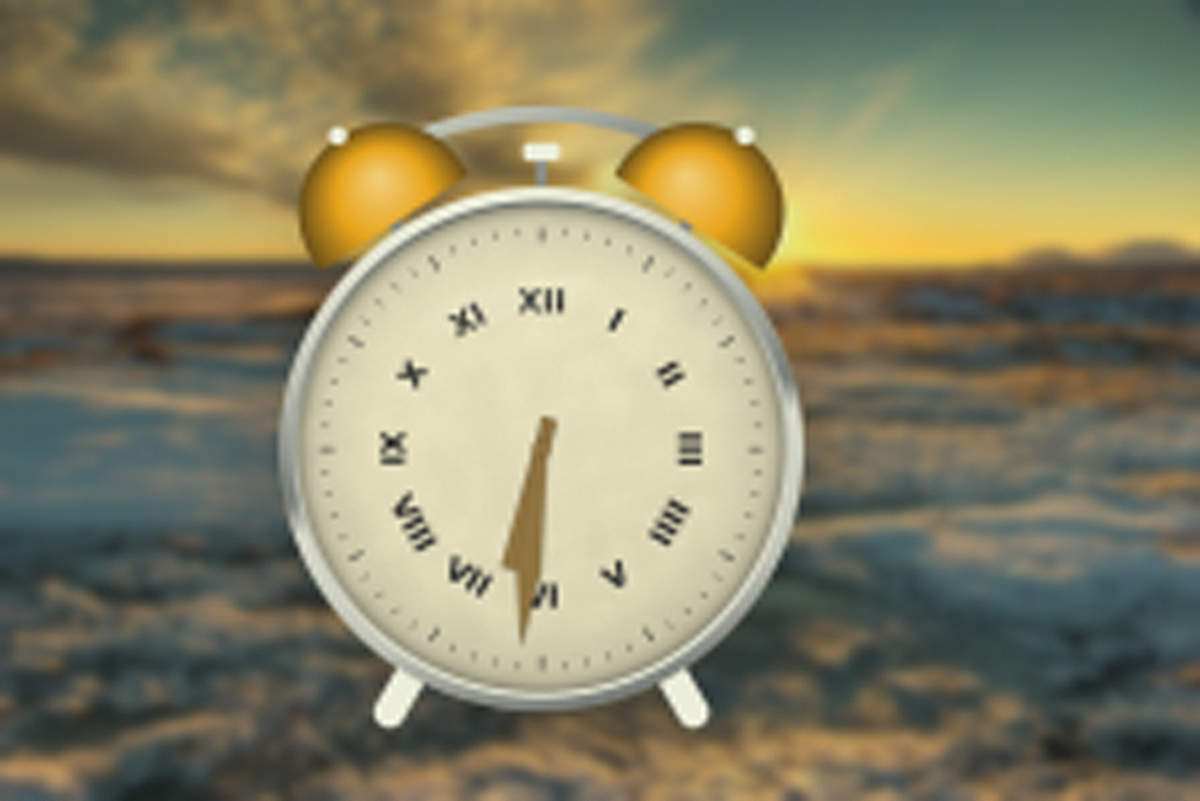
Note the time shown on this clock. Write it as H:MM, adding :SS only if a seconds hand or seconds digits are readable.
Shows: 6:31
